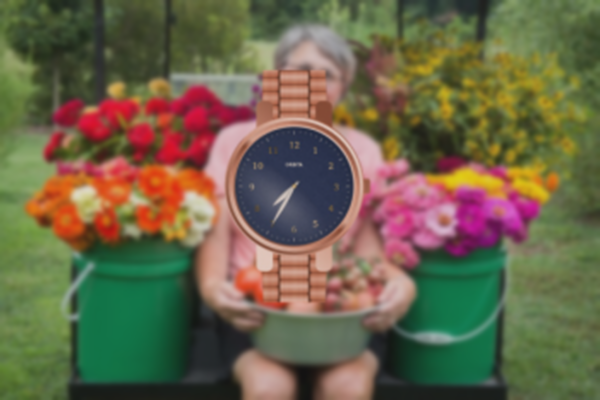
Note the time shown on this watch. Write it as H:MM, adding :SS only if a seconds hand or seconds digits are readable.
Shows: 7:35
